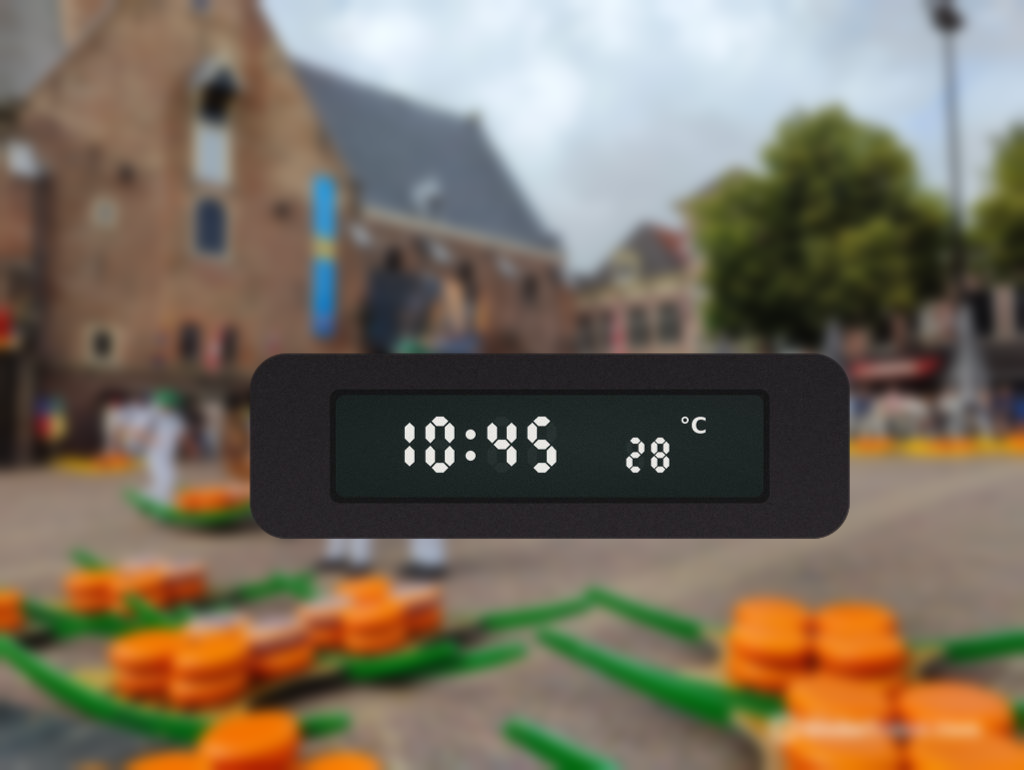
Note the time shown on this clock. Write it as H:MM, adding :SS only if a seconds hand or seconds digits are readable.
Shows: 10:45
